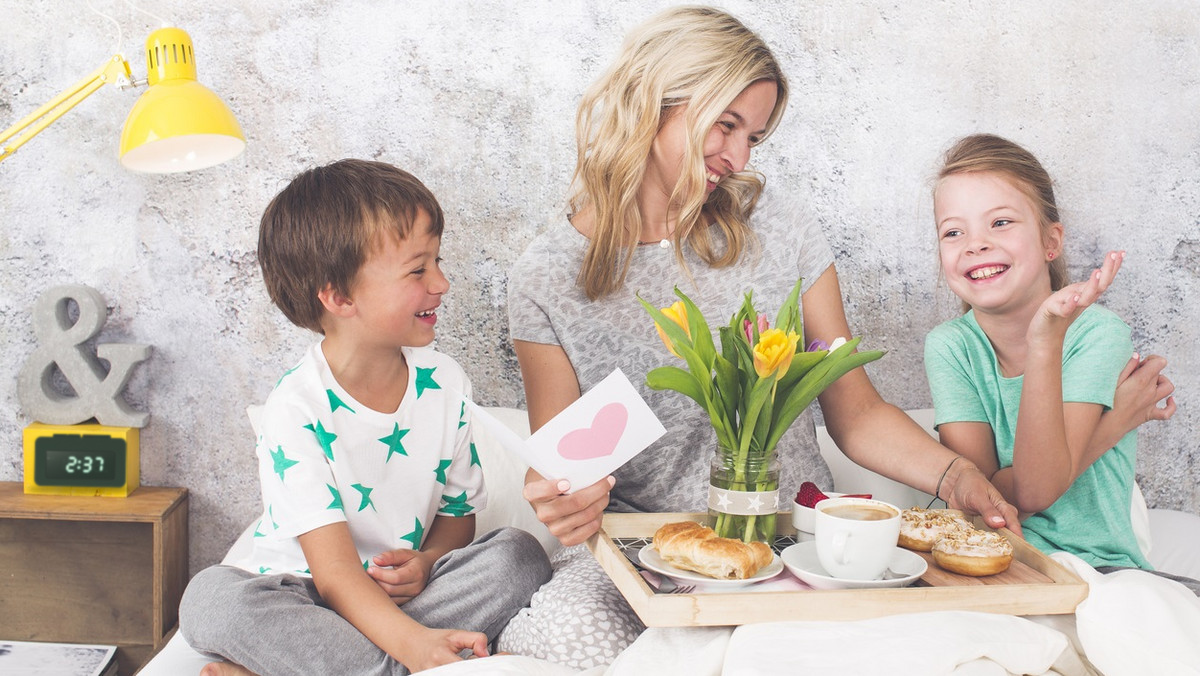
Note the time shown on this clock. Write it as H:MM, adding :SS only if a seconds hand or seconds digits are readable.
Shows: 2:37
